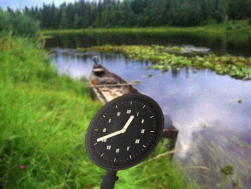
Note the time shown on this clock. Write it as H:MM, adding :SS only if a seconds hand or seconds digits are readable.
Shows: 12:41
